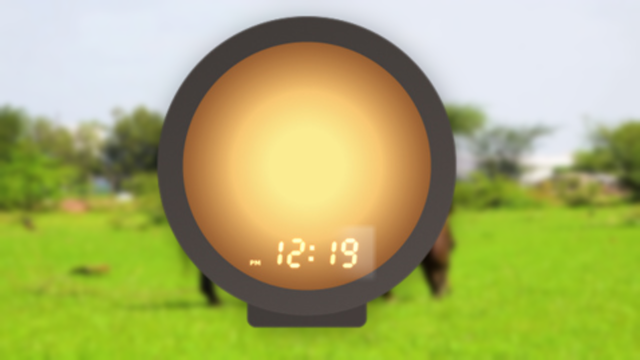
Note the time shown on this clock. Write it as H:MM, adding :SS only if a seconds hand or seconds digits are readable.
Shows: 12:19
